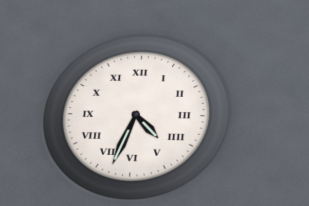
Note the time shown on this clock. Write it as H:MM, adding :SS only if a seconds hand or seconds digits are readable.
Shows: 4:33
